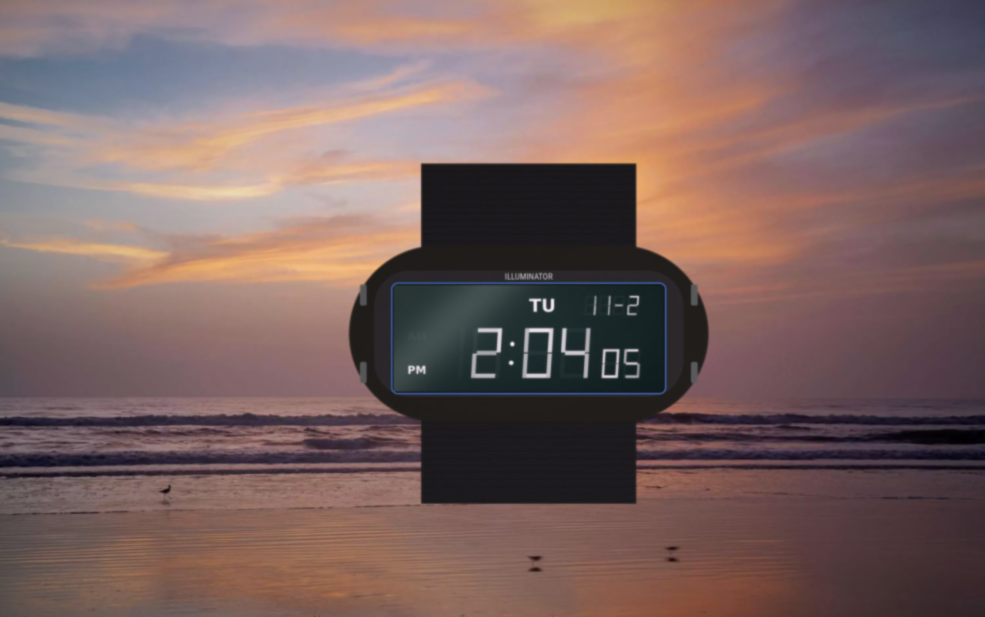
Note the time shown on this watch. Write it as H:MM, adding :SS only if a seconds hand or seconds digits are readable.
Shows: 2:04:05
